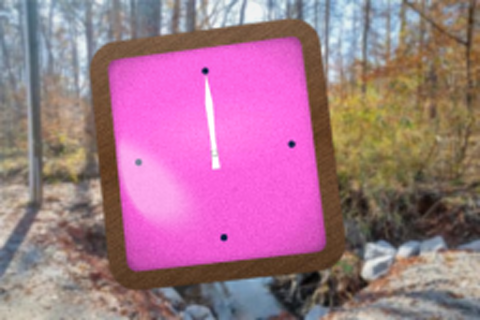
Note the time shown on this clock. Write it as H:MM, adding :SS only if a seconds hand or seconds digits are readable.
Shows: 12:00
